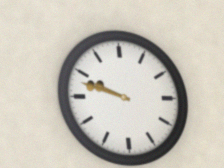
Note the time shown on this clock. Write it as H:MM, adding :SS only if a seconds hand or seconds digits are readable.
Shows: 9:48
